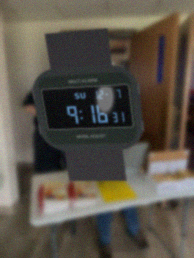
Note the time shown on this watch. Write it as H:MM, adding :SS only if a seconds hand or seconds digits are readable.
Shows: 9:16
